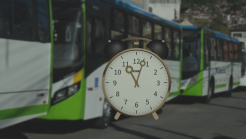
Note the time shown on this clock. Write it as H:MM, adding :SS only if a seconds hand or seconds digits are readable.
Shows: 11:03
